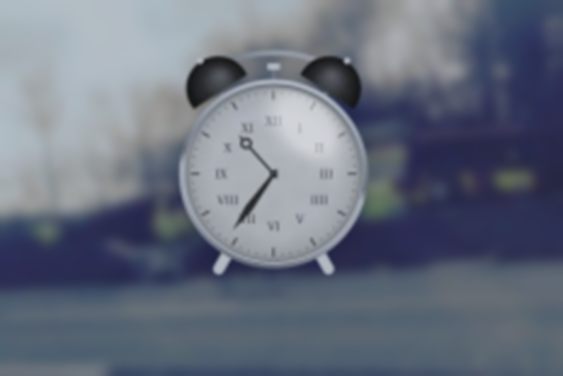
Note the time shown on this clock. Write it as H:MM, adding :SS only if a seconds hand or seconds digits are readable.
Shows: 10:36
